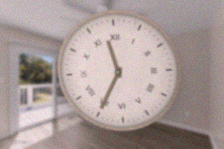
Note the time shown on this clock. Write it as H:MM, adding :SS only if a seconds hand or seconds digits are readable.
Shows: 11:35
